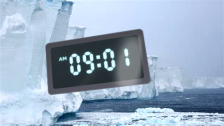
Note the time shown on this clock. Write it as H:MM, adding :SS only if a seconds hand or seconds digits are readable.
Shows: 9:01
